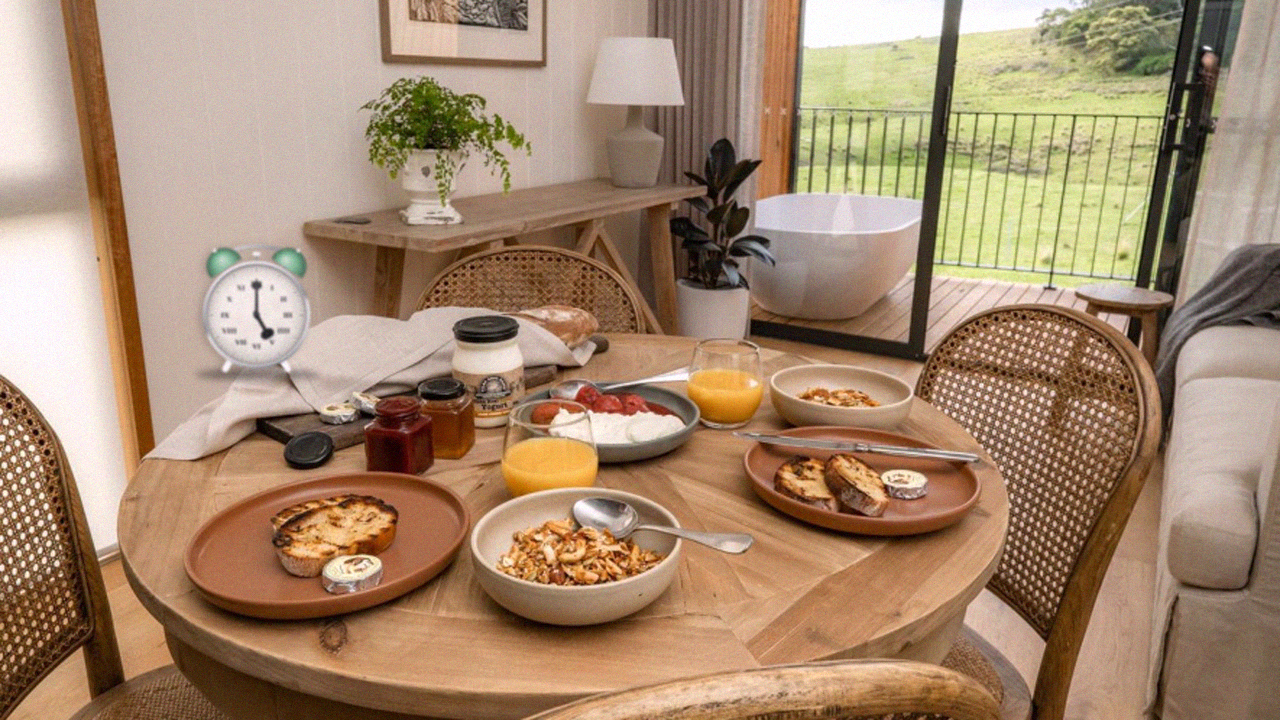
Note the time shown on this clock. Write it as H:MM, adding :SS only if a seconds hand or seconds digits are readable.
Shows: 5:00
